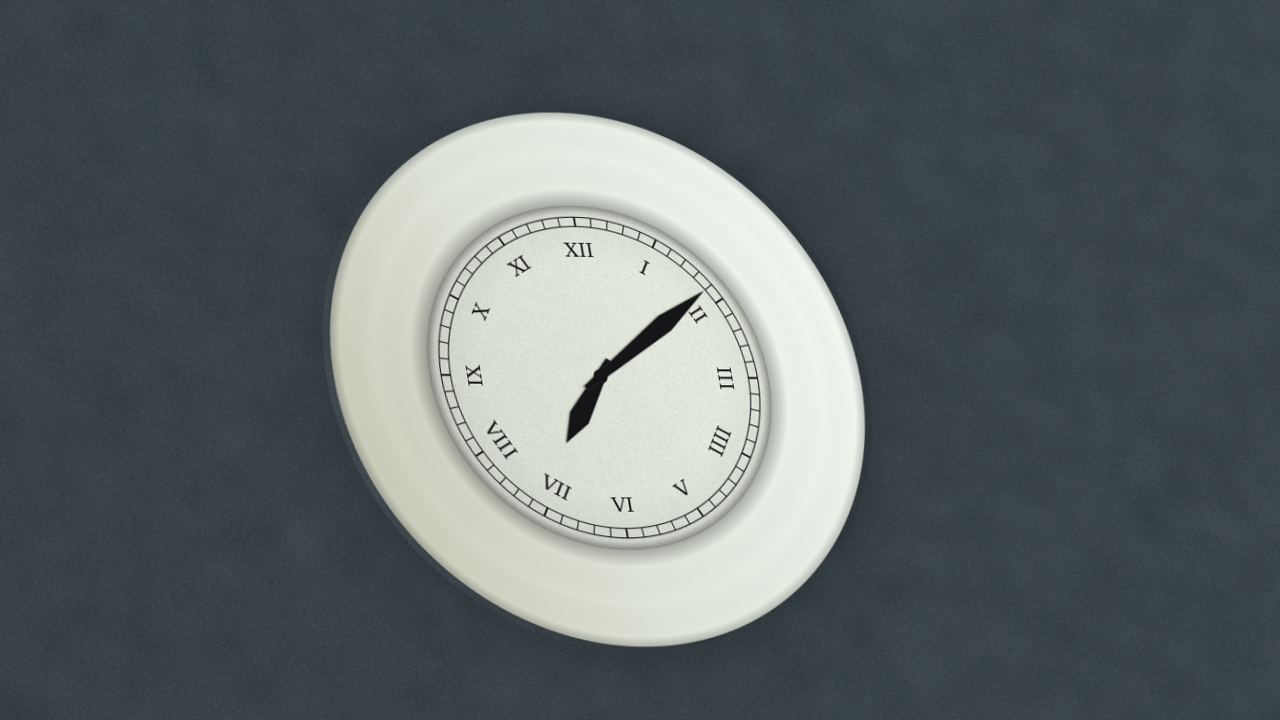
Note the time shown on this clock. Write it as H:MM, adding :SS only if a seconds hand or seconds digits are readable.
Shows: 7:09
